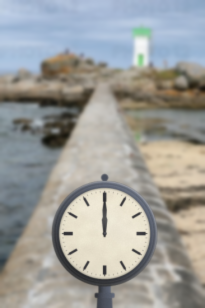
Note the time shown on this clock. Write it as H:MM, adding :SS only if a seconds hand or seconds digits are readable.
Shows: 12:00
